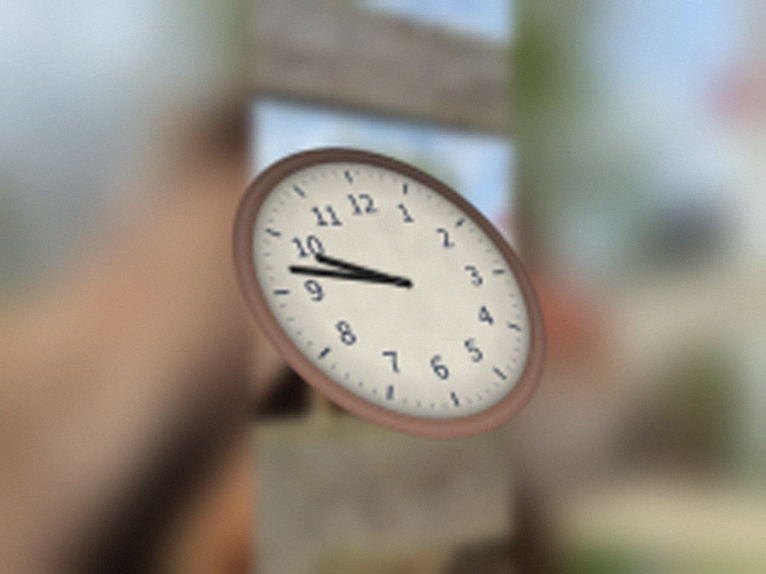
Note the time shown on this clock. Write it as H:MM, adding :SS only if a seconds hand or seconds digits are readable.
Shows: 9:47
